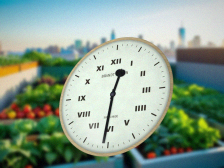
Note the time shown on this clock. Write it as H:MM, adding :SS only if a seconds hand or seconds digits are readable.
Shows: 12:31
